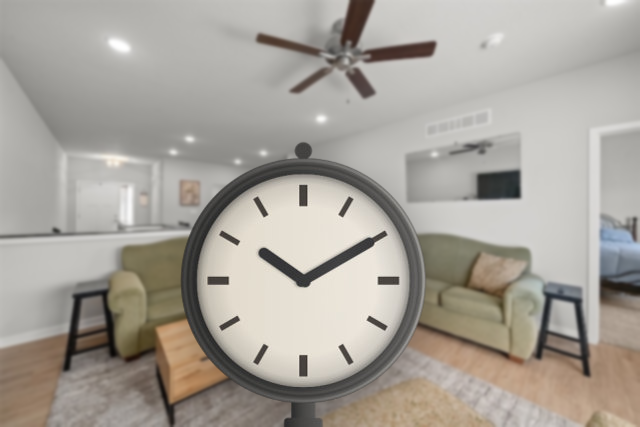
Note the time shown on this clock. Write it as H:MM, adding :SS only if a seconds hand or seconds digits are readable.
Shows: 10:10
